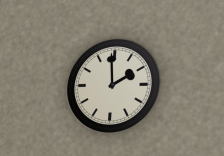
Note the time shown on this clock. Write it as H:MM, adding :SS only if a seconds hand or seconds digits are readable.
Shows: 1:59
